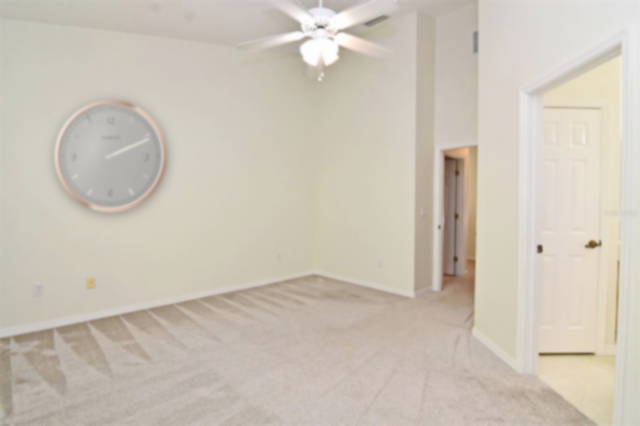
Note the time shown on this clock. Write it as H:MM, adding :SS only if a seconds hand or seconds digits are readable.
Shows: 2:11
